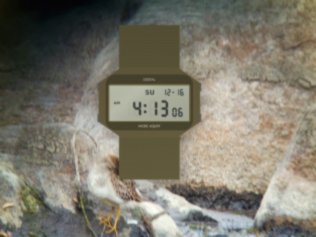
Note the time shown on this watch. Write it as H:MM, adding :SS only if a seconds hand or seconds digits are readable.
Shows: 4:13
